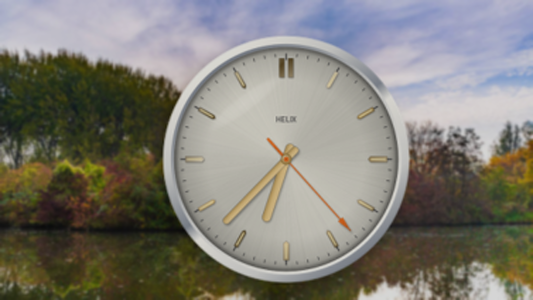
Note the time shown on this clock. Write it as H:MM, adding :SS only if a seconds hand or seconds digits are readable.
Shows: 6:37:23
